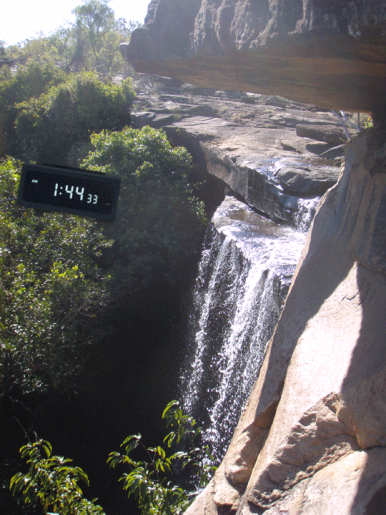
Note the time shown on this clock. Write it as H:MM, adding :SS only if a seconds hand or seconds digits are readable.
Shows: 1:44:33
